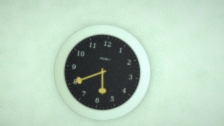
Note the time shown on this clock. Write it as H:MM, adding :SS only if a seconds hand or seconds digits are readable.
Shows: 5:40
